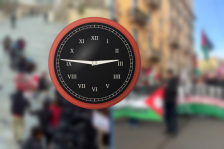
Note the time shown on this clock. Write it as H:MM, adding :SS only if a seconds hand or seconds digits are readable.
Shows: 2:46
